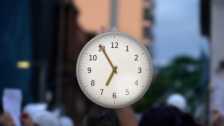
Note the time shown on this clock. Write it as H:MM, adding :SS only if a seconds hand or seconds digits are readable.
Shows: 6:55
